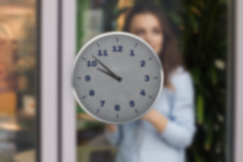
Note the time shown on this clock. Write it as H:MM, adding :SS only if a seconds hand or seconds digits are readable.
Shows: 9:52
